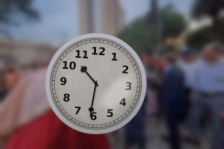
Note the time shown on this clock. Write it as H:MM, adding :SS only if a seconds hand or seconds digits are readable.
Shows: 10:31
